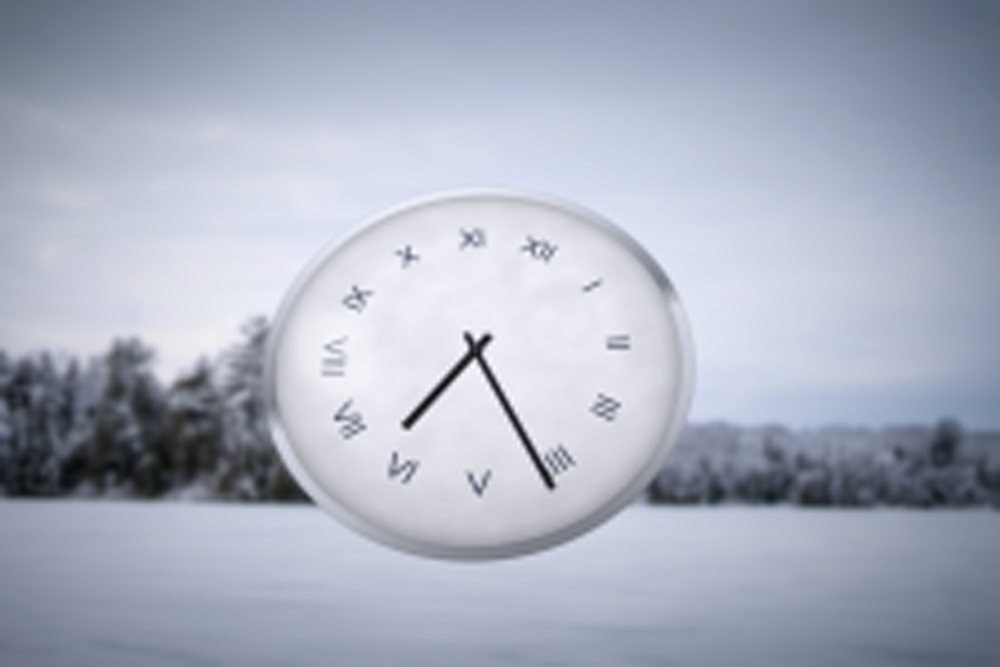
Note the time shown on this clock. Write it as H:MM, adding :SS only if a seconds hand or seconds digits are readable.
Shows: 6:21
